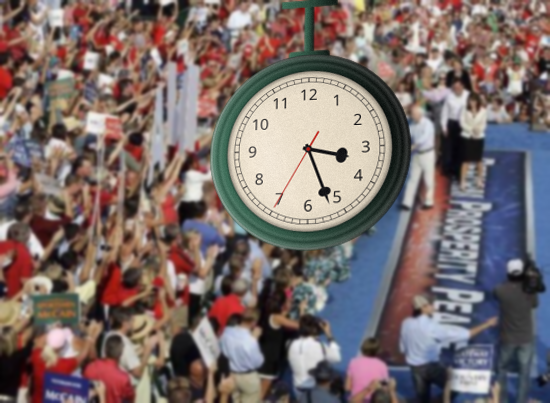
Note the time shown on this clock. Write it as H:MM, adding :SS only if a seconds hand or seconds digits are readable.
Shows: 3:26:35
